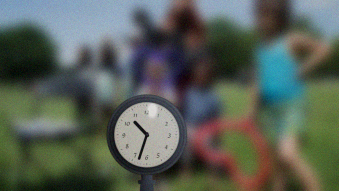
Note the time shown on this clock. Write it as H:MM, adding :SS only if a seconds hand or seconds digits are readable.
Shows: 10:33
